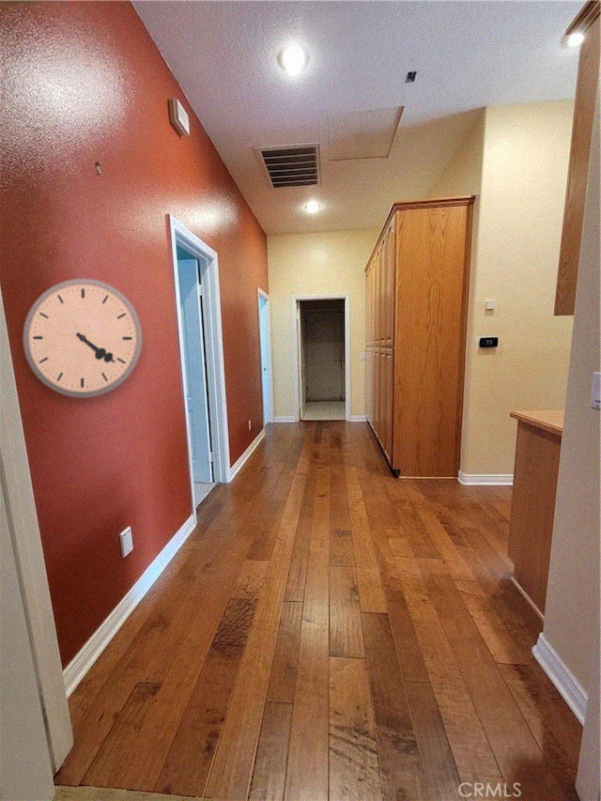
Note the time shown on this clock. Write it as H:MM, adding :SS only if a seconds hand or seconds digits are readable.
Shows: 4:21
